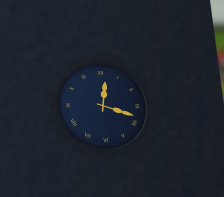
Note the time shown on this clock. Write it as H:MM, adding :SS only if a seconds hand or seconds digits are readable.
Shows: 12:18
